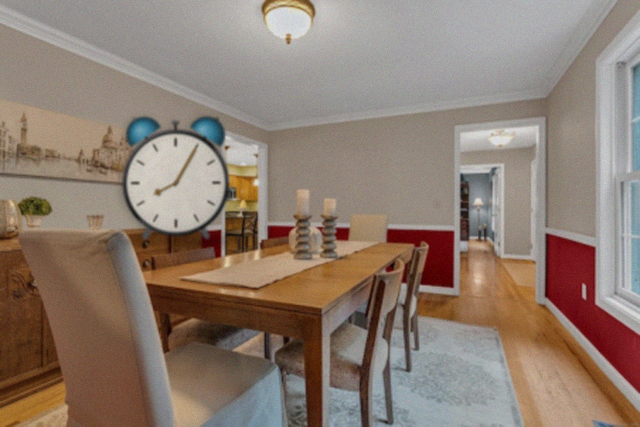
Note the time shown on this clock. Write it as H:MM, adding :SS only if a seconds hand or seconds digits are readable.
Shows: 8:05
